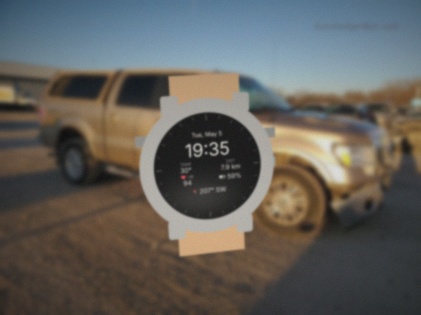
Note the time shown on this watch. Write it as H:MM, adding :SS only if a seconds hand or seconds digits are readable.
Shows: 19:35
